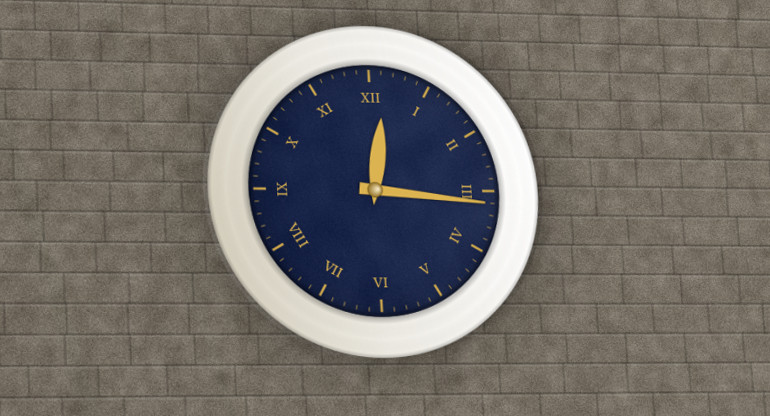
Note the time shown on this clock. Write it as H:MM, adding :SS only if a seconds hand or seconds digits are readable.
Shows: 12:16
